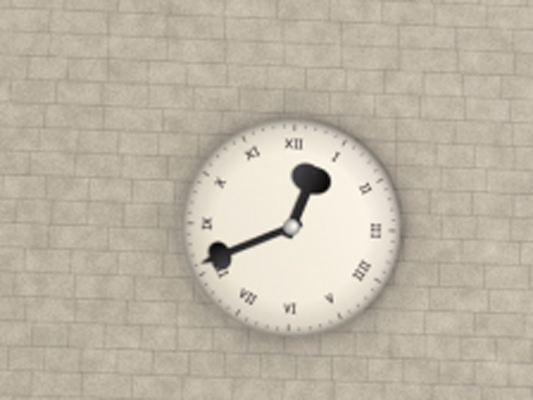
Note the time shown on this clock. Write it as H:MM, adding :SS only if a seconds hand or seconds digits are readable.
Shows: 12:41
